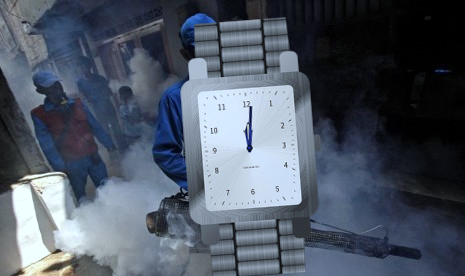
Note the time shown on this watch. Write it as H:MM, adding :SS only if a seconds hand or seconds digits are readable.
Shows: 12:01
